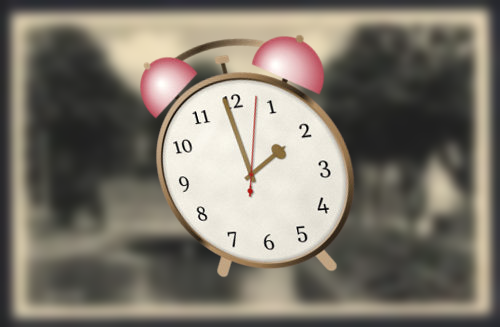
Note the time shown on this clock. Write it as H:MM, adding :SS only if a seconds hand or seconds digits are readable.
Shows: 1:59:03
